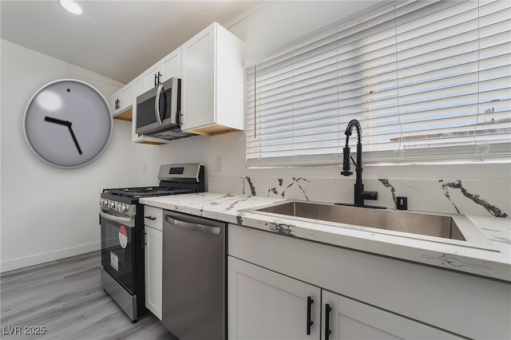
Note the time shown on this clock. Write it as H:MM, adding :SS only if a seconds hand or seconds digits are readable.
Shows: 9:26
